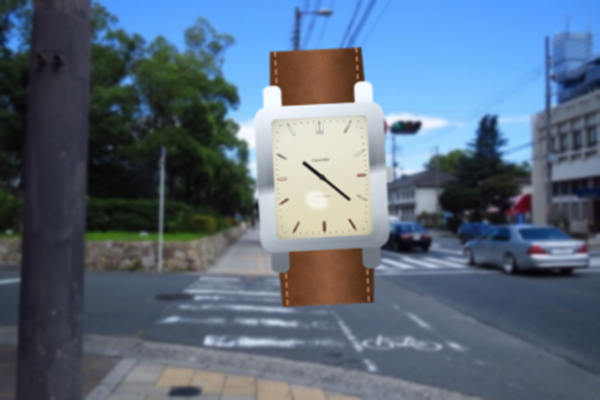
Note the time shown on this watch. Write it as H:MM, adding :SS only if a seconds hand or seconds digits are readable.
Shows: 10:22
